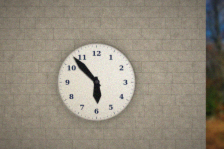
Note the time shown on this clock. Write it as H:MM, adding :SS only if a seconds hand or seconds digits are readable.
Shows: 5:53
